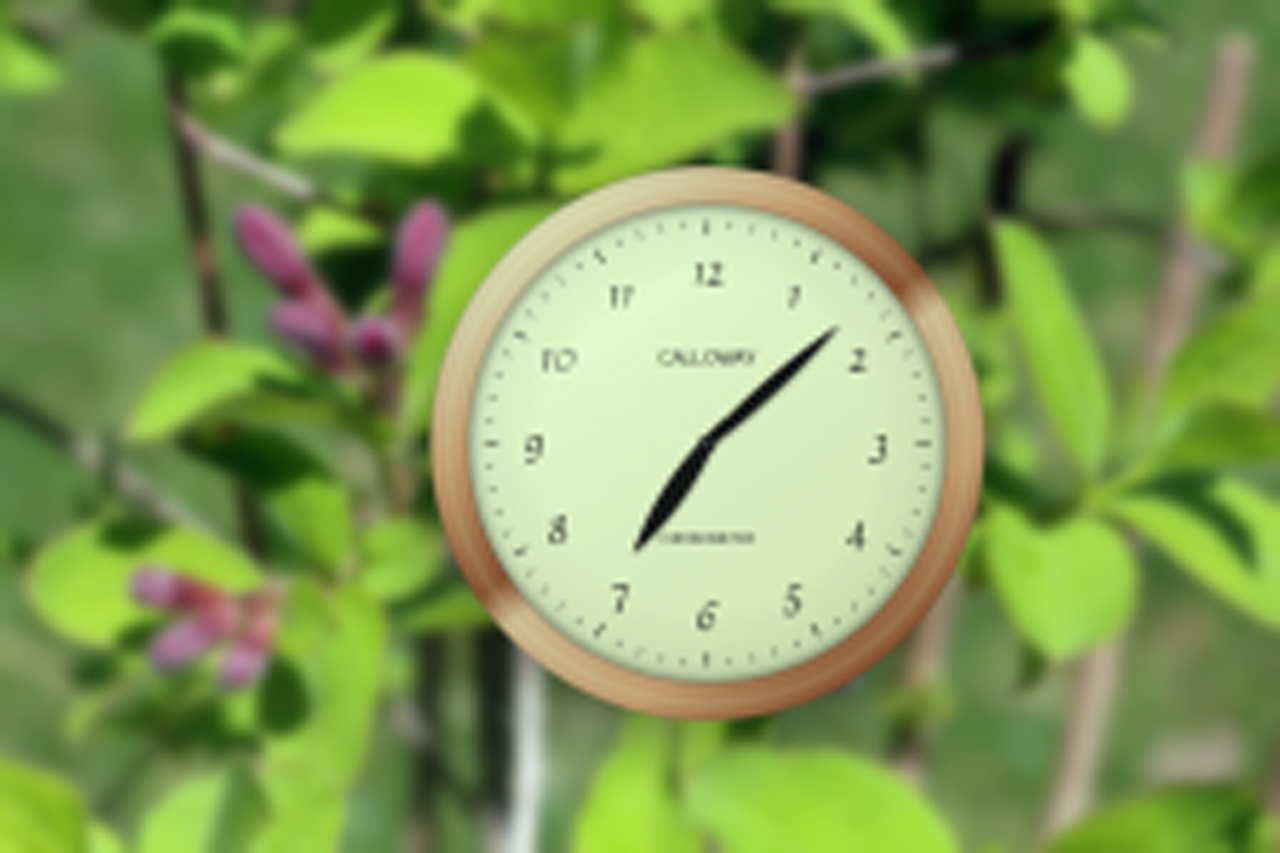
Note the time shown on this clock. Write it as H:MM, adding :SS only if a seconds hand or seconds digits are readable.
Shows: 7:08
